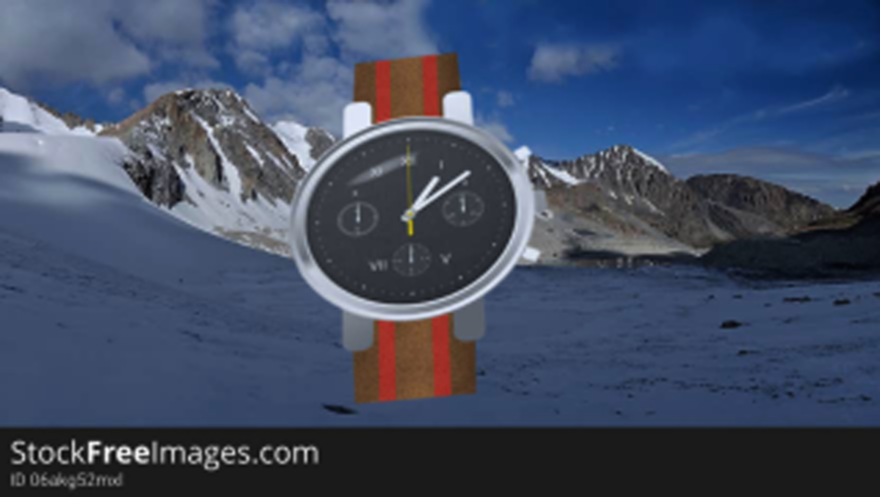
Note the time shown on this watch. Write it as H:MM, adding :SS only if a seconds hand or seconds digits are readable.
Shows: 1:09
